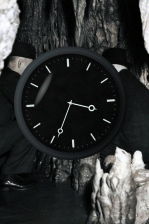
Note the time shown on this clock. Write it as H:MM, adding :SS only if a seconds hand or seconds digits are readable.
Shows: 3:34
